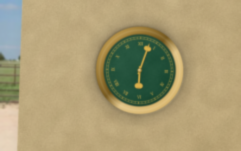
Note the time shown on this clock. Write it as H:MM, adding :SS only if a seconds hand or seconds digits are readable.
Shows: 6:03
